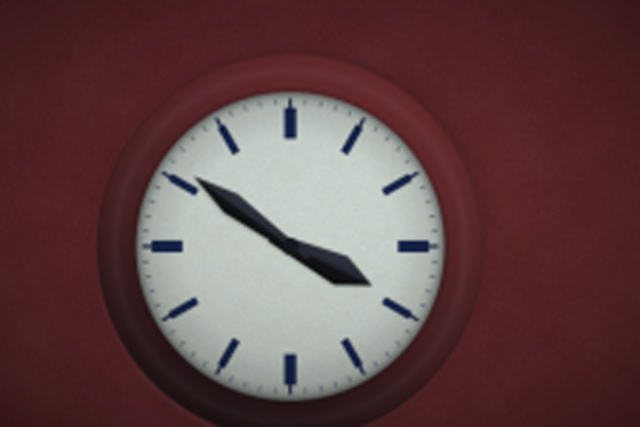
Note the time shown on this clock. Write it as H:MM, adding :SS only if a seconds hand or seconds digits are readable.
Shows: 3:51
